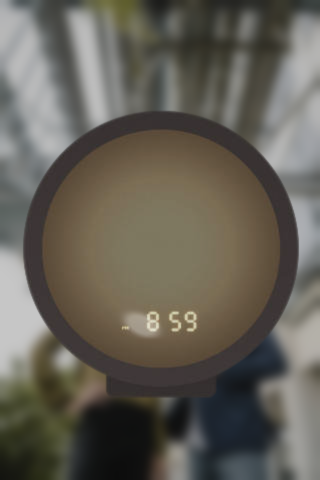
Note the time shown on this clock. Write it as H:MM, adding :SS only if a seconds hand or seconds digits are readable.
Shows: 8:59
